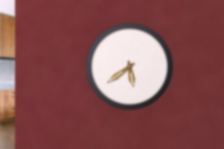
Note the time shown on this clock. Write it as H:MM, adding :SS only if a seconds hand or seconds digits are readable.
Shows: 5:39
